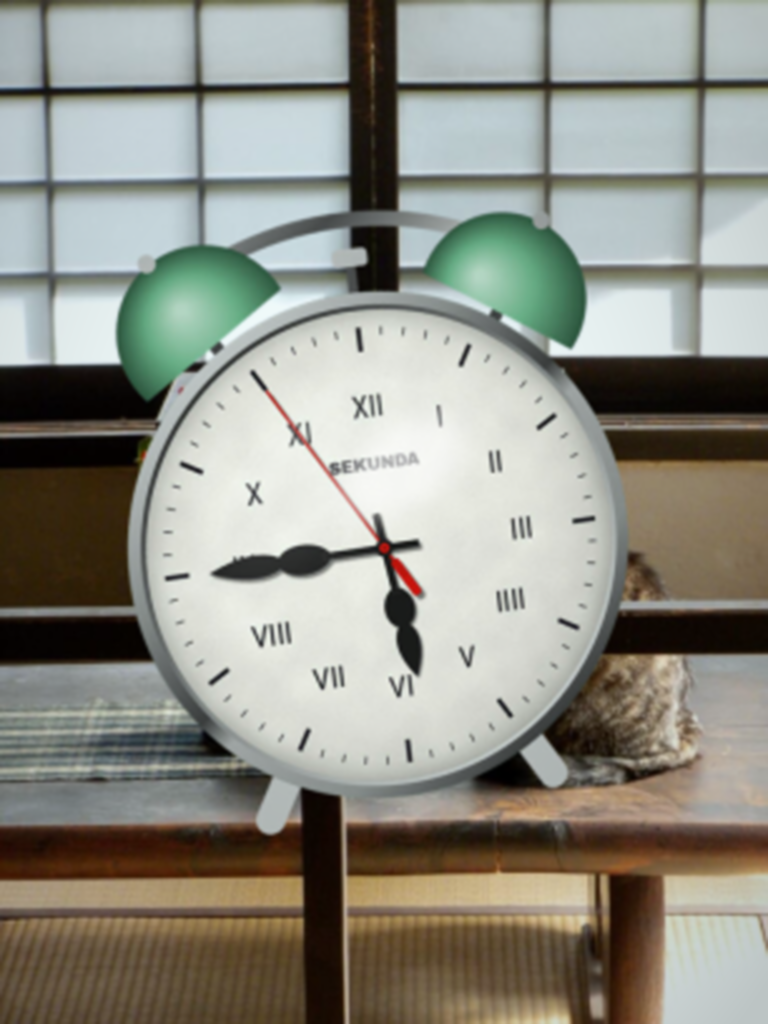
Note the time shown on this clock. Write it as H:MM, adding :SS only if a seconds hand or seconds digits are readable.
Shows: 5:44:55
